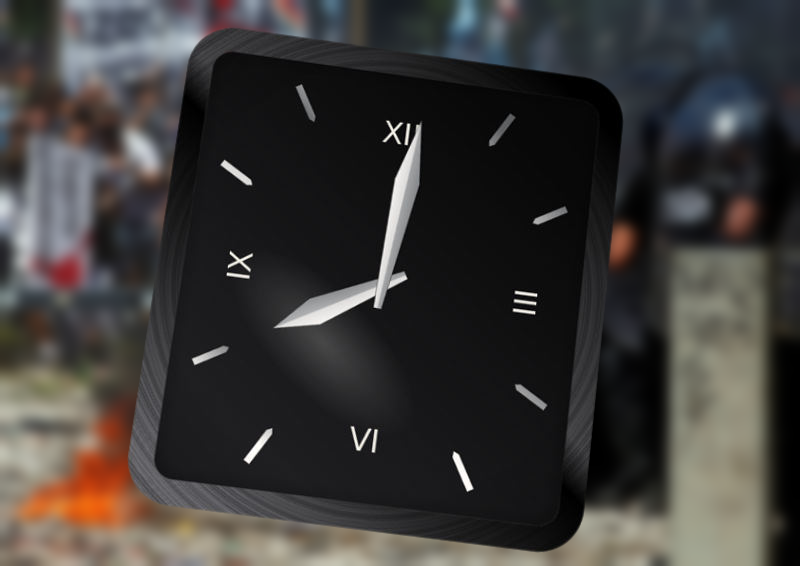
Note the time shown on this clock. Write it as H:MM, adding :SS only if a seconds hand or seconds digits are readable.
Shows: 8:01
